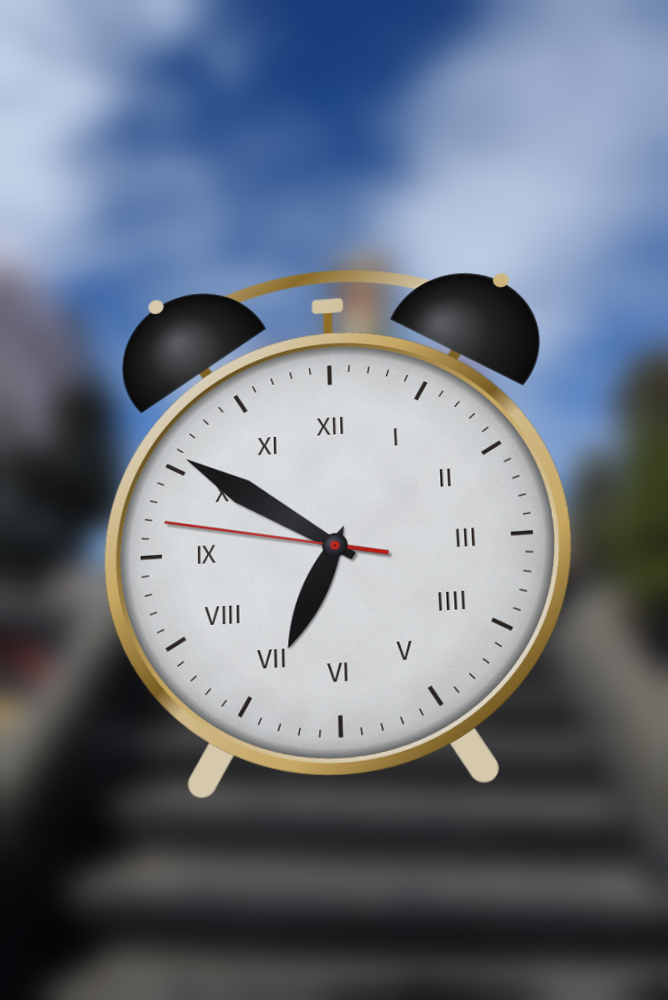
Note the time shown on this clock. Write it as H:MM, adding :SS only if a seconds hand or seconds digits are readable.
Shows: 6:50:47
